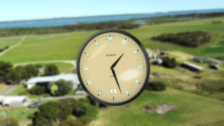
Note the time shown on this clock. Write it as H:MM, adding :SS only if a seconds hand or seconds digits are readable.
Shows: 1:27
